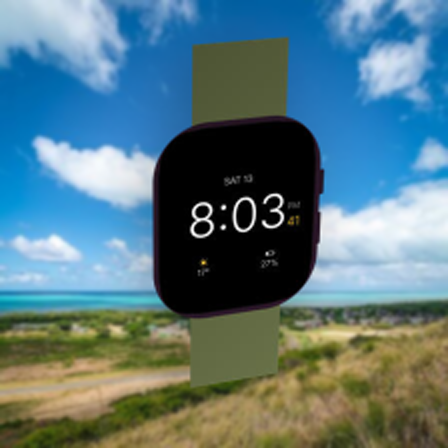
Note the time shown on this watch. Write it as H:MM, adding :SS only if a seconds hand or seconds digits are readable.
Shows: 8:03
